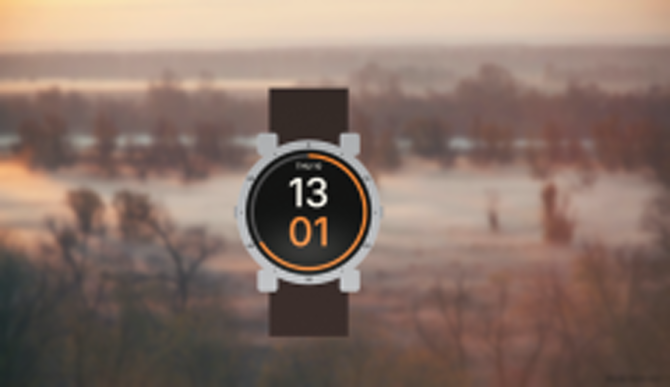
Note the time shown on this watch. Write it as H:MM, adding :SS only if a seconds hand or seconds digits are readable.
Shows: 13:01
